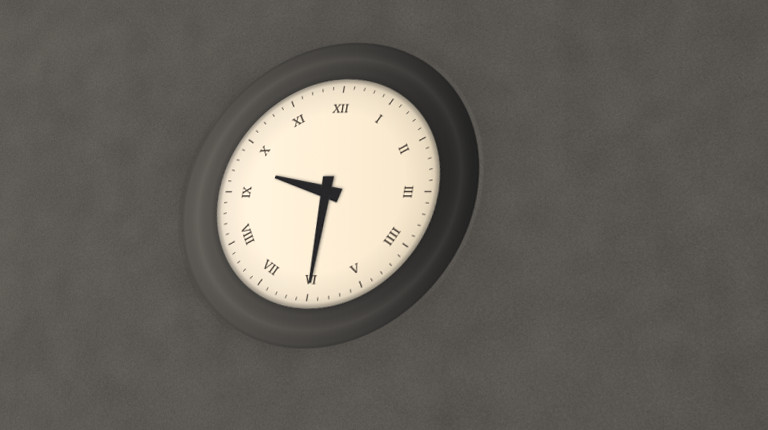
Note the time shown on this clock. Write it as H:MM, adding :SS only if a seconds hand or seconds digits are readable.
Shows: 9:30
